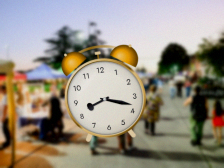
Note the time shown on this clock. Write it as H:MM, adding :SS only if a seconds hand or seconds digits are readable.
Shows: 8:18
